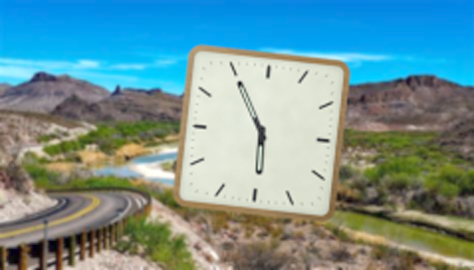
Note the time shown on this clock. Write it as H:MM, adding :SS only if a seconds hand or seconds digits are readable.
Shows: 5:55
